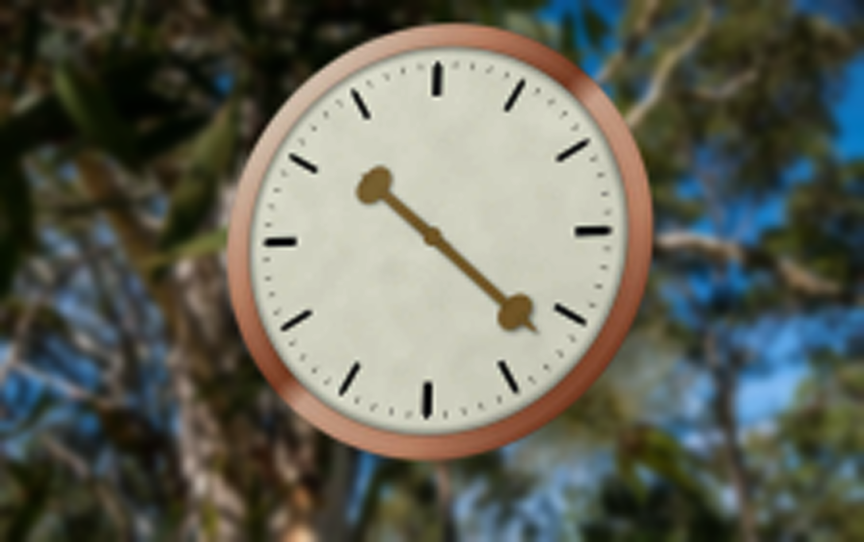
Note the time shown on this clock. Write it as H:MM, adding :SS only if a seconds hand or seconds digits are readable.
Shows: 10:22
